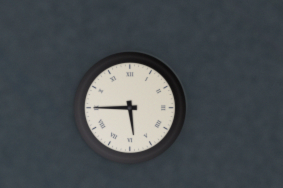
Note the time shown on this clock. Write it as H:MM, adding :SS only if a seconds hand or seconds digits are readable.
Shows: 5:45
